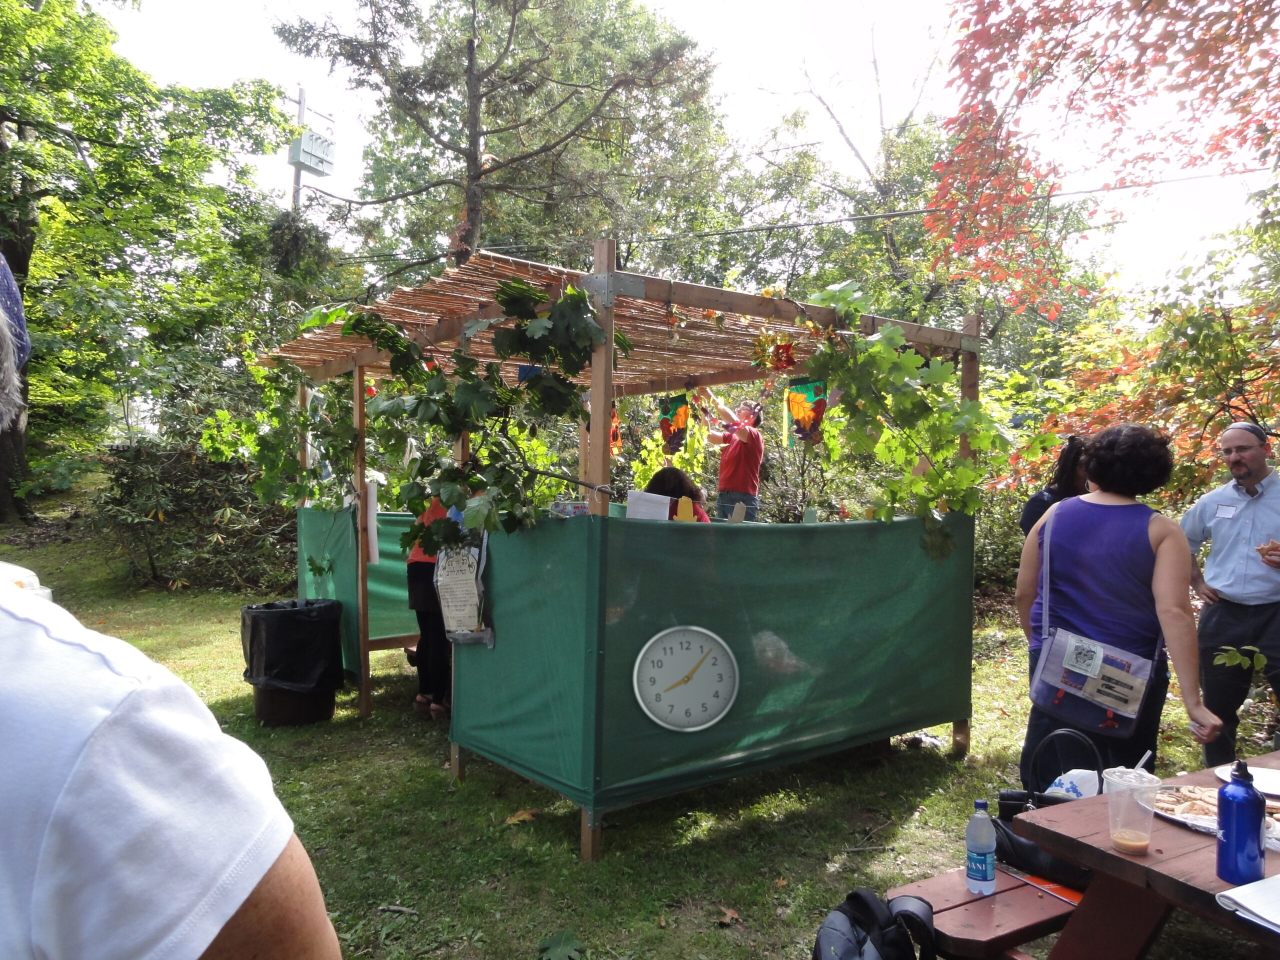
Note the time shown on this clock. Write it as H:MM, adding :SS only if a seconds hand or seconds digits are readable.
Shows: 8:07
